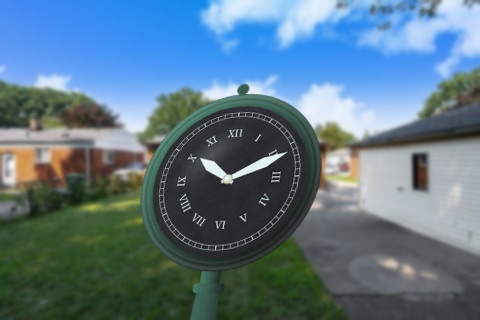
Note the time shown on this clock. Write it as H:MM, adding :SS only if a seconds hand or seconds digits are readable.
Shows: 10:11
